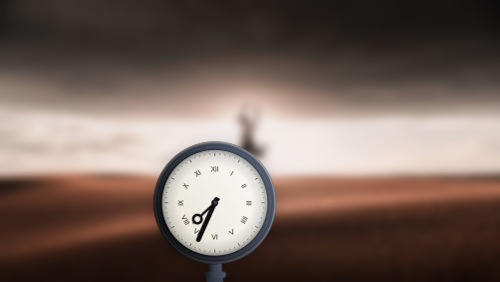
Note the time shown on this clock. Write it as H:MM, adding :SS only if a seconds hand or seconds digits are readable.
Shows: 7:34
